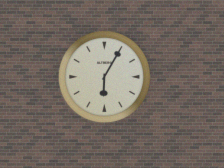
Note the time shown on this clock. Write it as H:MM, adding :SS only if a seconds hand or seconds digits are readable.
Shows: 6:05
